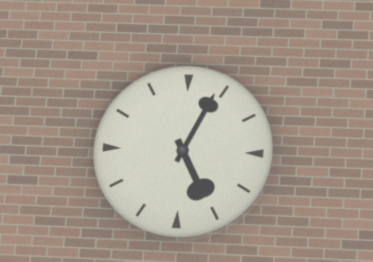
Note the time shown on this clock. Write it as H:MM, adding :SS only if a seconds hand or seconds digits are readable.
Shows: 5:04
